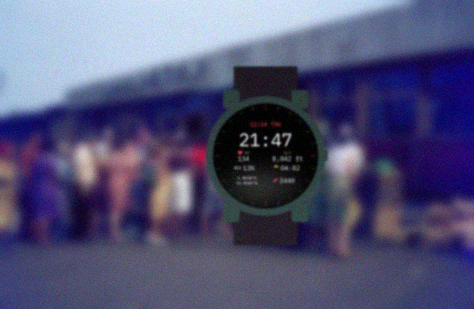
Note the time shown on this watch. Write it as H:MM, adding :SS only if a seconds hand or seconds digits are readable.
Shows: 21:47
